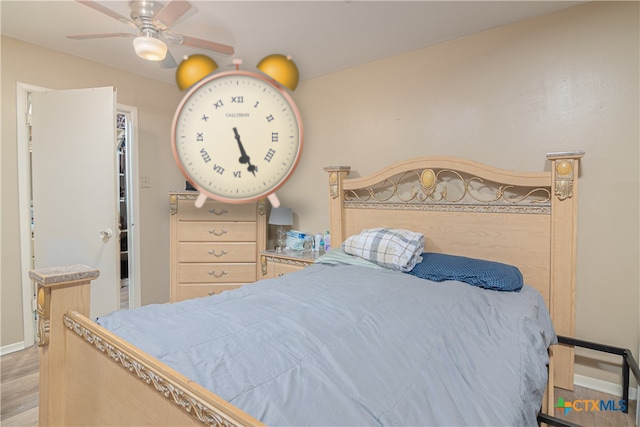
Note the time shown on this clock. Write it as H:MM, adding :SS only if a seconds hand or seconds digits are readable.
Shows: 5:26
